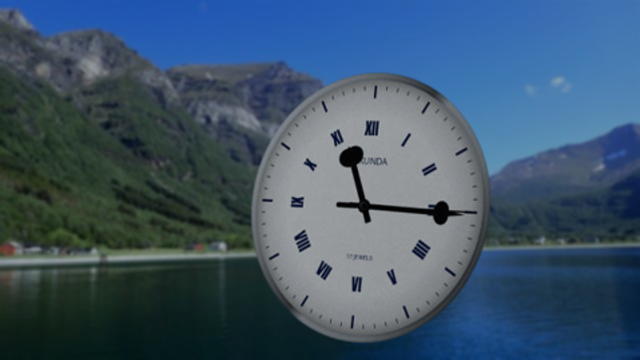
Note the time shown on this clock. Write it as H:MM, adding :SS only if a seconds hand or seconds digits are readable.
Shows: 11:15:15
